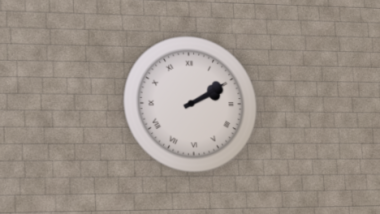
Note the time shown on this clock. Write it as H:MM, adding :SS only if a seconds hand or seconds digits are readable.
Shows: 2:10
